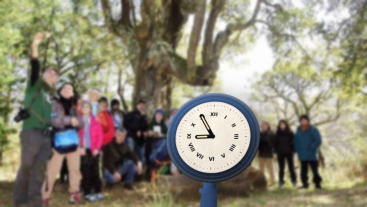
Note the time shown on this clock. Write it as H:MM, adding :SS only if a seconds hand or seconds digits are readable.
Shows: 8:55
